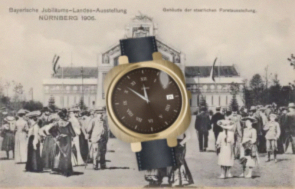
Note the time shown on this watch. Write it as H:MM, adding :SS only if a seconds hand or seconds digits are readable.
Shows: 11:52
